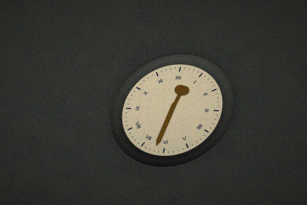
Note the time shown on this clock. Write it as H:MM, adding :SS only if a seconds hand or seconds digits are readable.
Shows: 12:32
